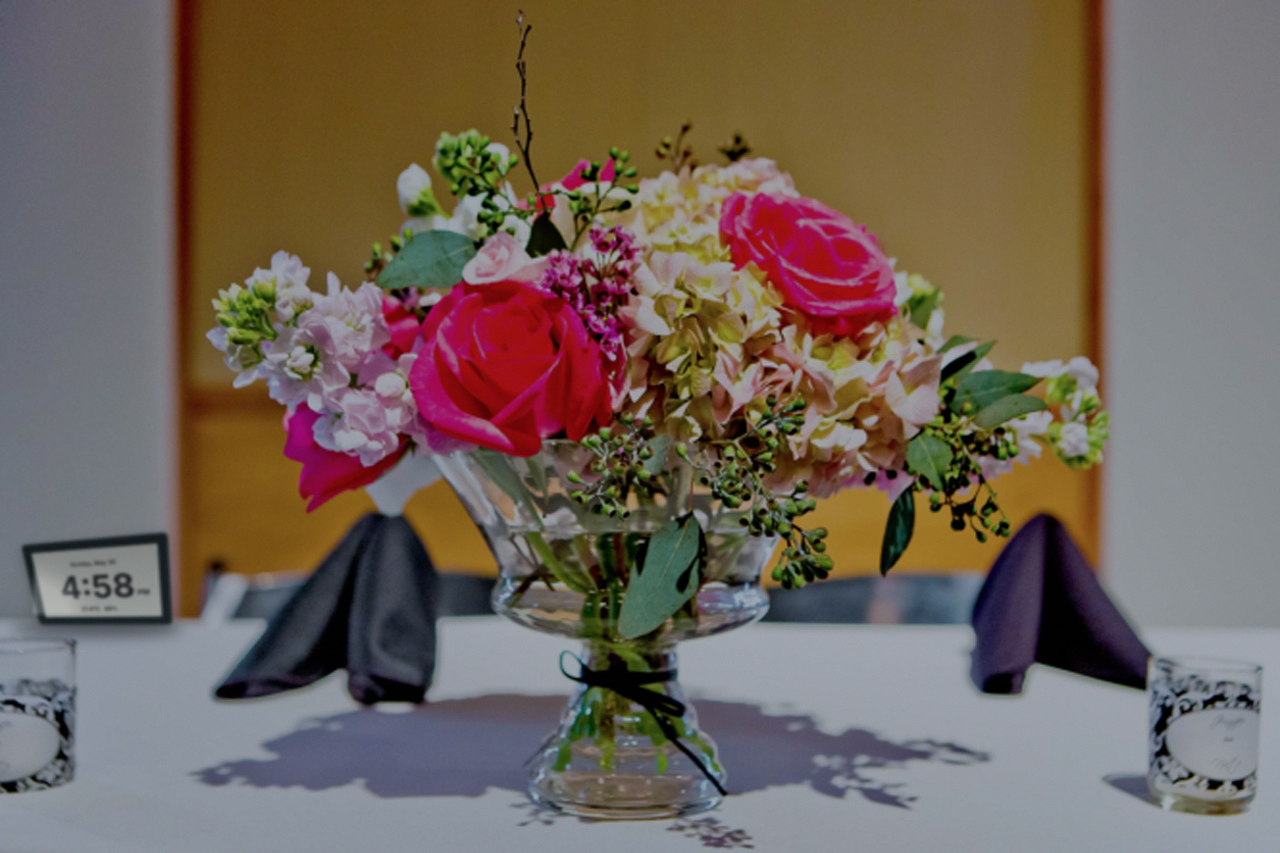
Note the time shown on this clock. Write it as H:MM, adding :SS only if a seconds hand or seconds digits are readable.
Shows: 4:58
